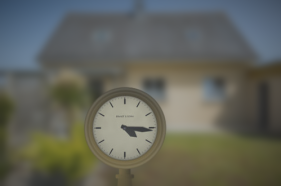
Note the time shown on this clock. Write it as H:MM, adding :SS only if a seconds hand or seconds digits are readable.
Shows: 4:16
